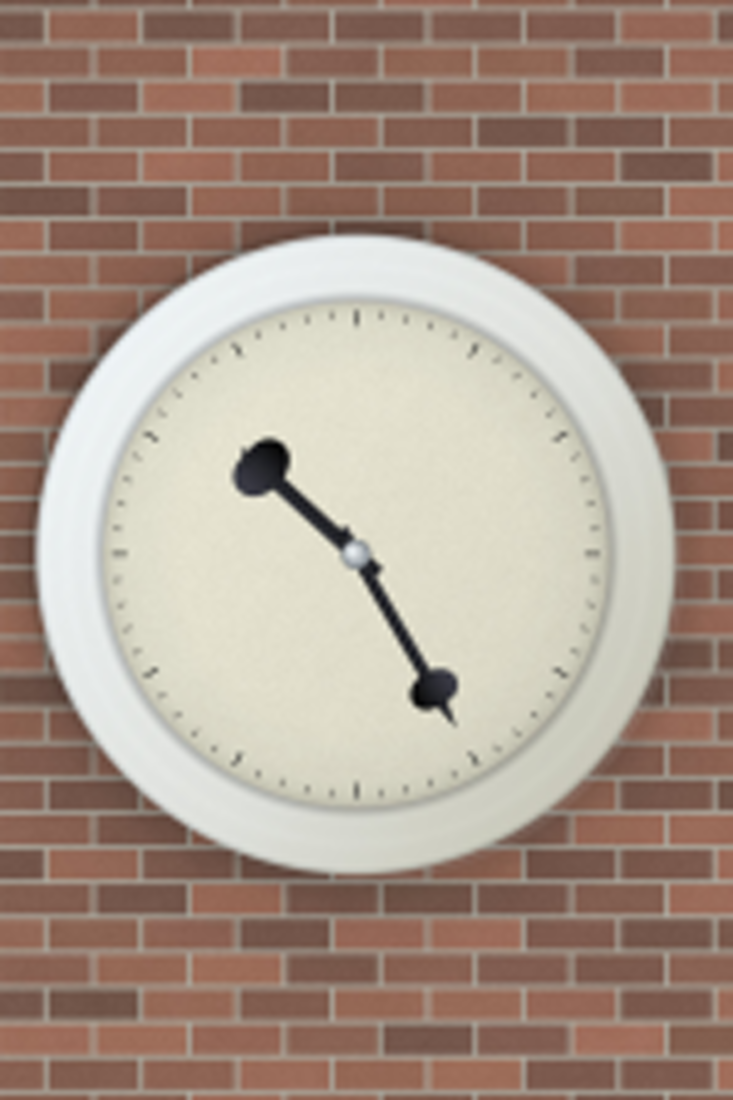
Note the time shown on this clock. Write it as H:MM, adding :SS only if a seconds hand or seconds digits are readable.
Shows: 10:25
